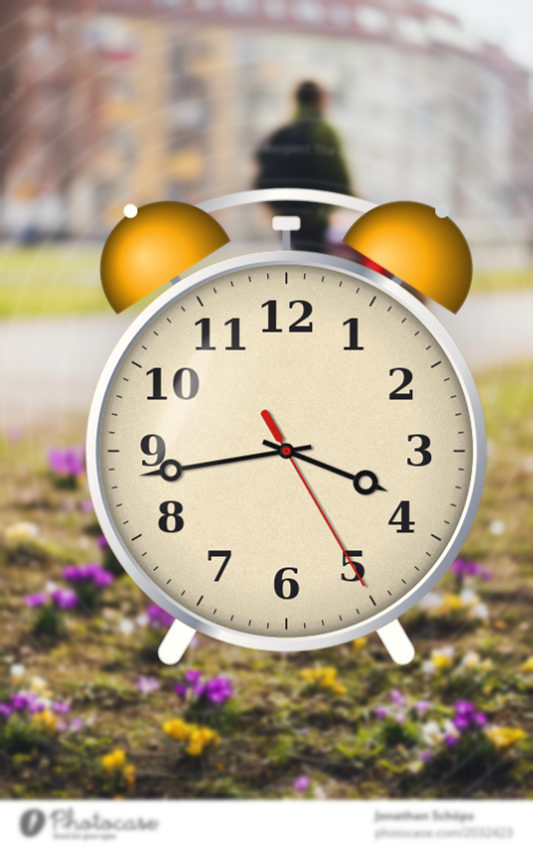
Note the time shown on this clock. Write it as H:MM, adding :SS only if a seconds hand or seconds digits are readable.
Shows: 3:43:25
